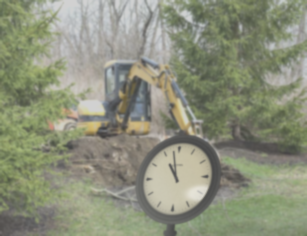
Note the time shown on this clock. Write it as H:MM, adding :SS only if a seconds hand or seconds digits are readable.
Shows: 10:58
